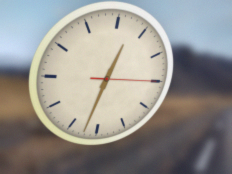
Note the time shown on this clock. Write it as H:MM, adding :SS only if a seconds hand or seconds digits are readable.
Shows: 12:32:15
